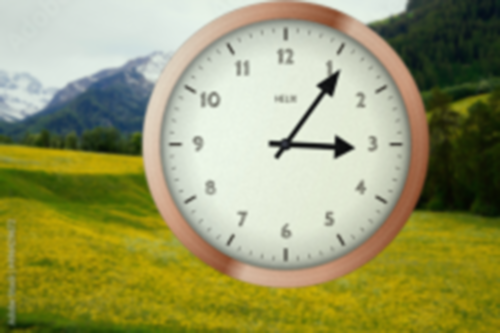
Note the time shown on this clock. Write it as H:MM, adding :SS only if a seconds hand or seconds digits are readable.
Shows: 3:06
